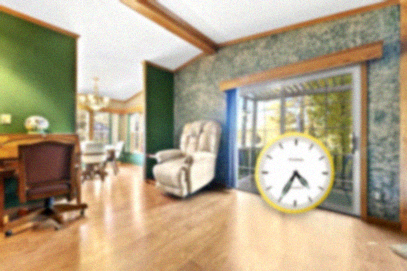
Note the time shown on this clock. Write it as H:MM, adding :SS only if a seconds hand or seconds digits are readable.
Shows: 4:35
